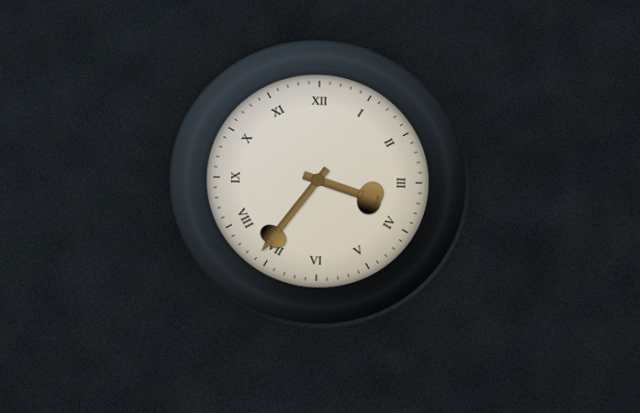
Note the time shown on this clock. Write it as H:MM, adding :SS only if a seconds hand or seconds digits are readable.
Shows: 3:36
